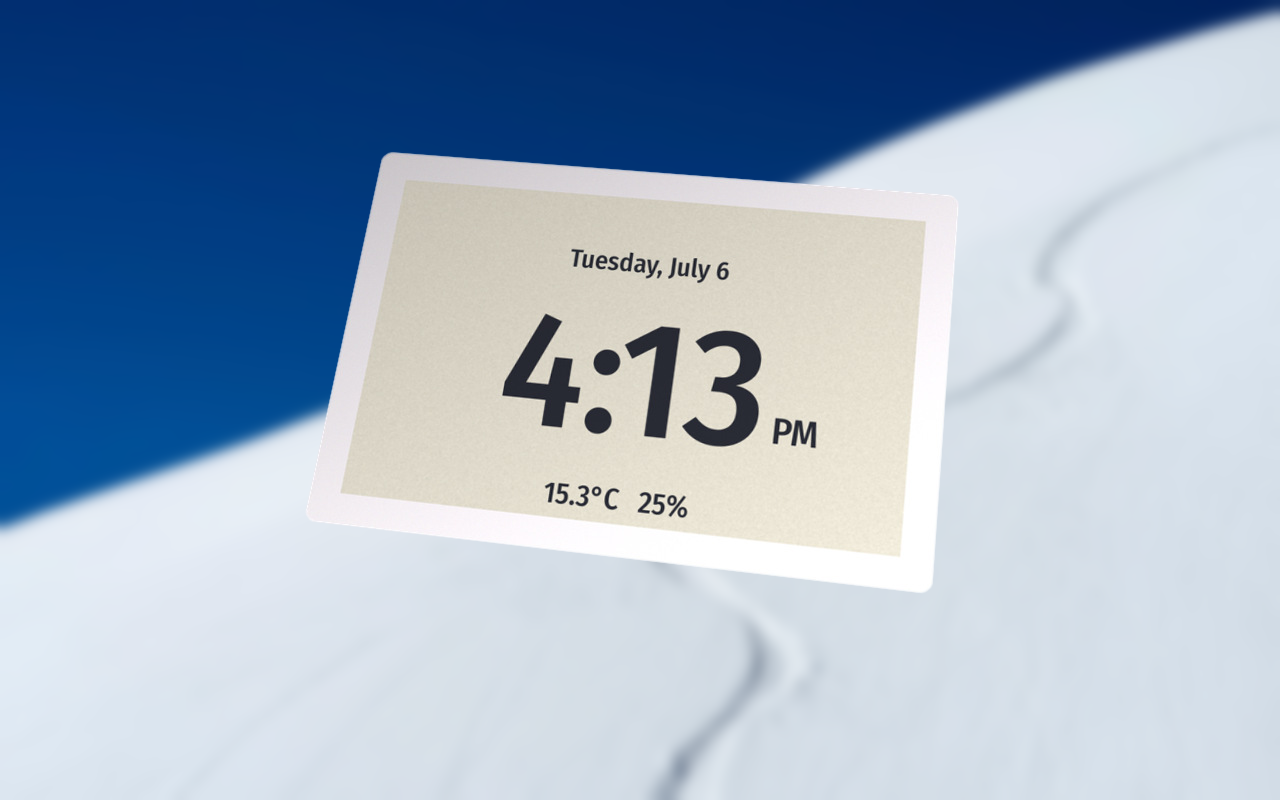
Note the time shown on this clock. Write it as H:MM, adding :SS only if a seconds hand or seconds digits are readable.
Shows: 4:13
